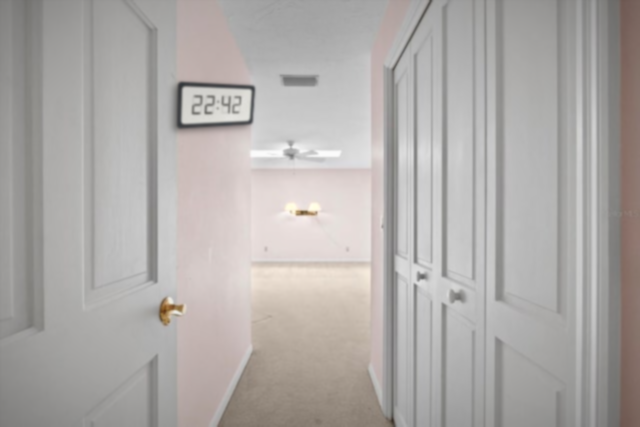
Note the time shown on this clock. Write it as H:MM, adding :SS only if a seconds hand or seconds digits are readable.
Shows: 22:42
